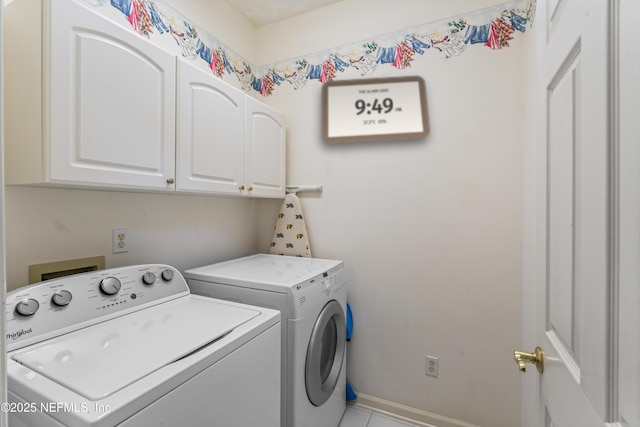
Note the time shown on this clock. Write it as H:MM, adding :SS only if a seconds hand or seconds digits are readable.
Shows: 9:49
